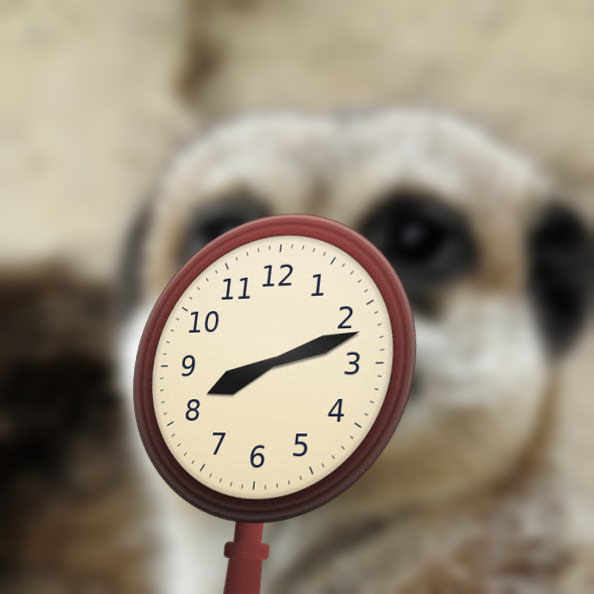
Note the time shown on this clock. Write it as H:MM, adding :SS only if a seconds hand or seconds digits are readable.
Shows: 8:12
